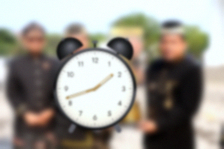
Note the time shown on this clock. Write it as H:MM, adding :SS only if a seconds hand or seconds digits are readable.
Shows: 1:42
